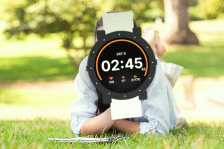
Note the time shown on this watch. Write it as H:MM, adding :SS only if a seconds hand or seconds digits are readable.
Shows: 2:45
